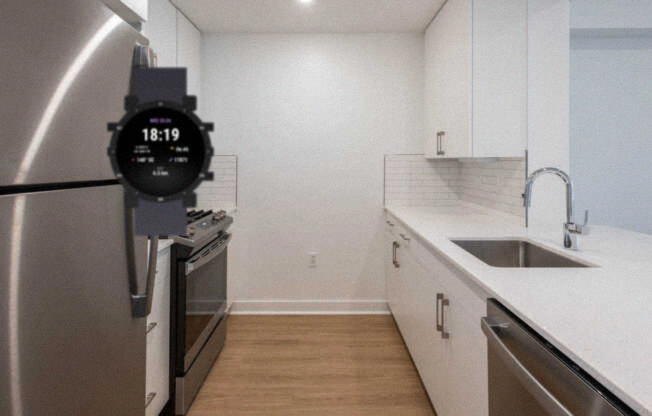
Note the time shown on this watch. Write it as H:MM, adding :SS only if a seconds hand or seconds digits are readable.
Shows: 18:19
